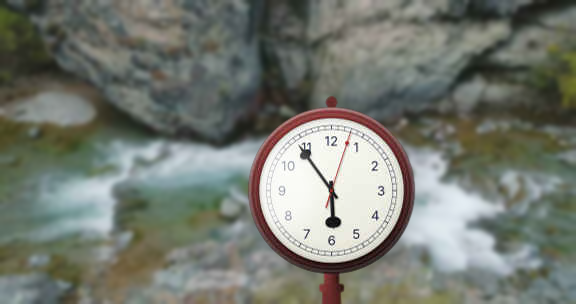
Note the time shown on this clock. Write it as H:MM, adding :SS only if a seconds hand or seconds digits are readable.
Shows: 5:54:03
